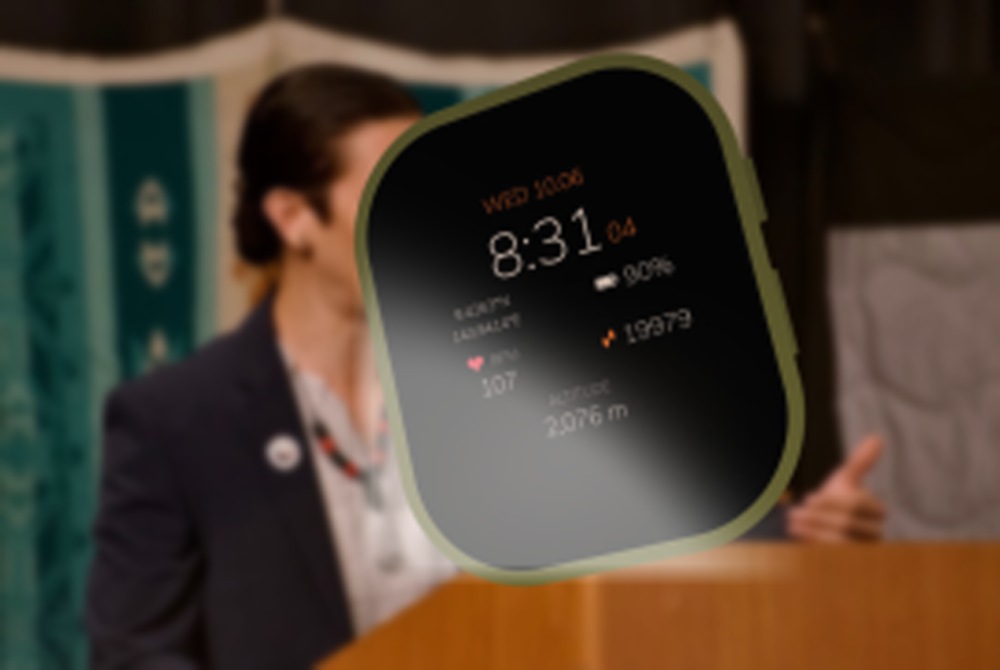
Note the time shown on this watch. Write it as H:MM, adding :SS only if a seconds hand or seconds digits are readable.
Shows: 8:31
